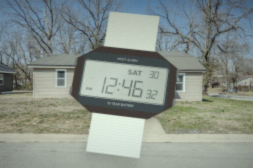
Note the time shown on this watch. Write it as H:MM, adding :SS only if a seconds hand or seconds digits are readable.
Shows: 12:46
